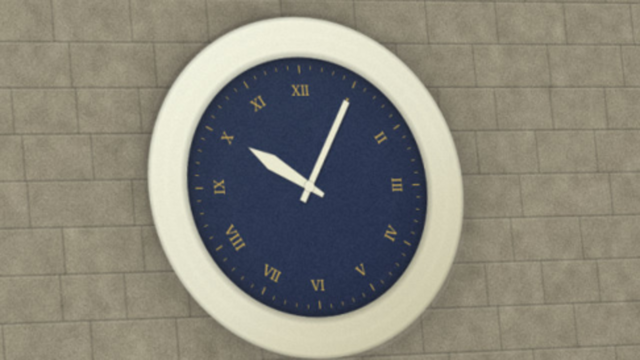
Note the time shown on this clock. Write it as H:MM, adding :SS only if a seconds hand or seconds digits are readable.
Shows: 10:05
